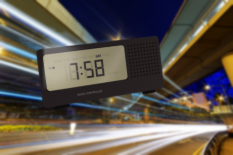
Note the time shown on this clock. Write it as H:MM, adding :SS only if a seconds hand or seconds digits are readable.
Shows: 7:58
